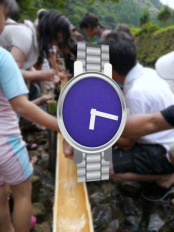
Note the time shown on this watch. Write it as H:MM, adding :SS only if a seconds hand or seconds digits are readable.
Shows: 6:17
